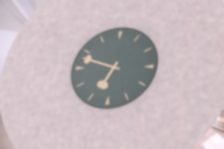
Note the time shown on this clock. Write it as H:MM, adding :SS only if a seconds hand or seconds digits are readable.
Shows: 6:48
